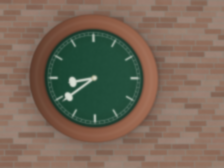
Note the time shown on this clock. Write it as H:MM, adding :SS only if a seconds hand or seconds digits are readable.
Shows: 8:39
